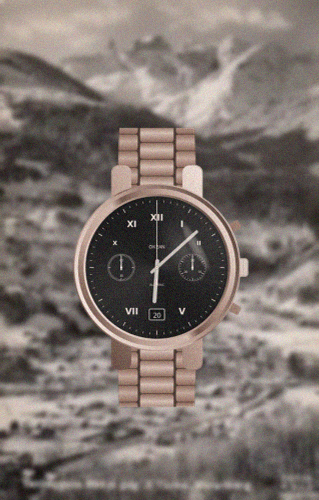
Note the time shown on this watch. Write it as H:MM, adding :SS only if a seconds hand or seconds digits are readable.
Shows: 6:08
